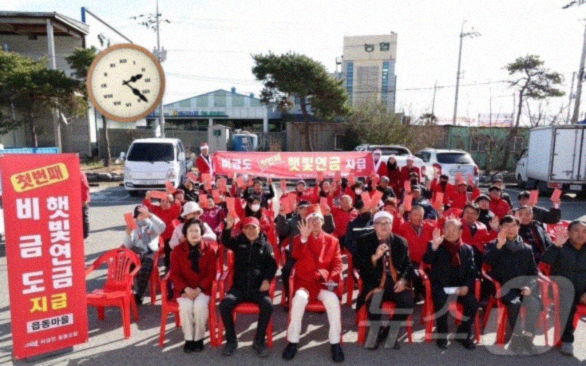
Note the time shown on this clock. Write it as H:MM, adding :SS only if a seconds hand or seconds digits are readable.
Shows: 2:23
